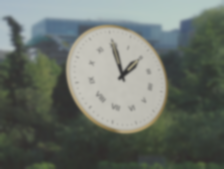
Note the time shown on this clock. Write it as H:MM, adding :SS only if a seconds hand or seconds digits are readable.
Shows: 2:00
